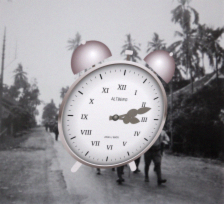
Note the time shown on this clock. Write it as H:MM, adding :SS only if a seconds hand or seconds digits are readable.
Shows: 3:12
